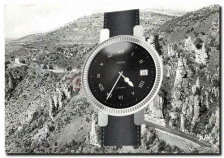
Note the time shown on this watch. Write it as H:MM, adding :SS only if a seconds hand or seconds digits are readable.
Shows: 4:35
